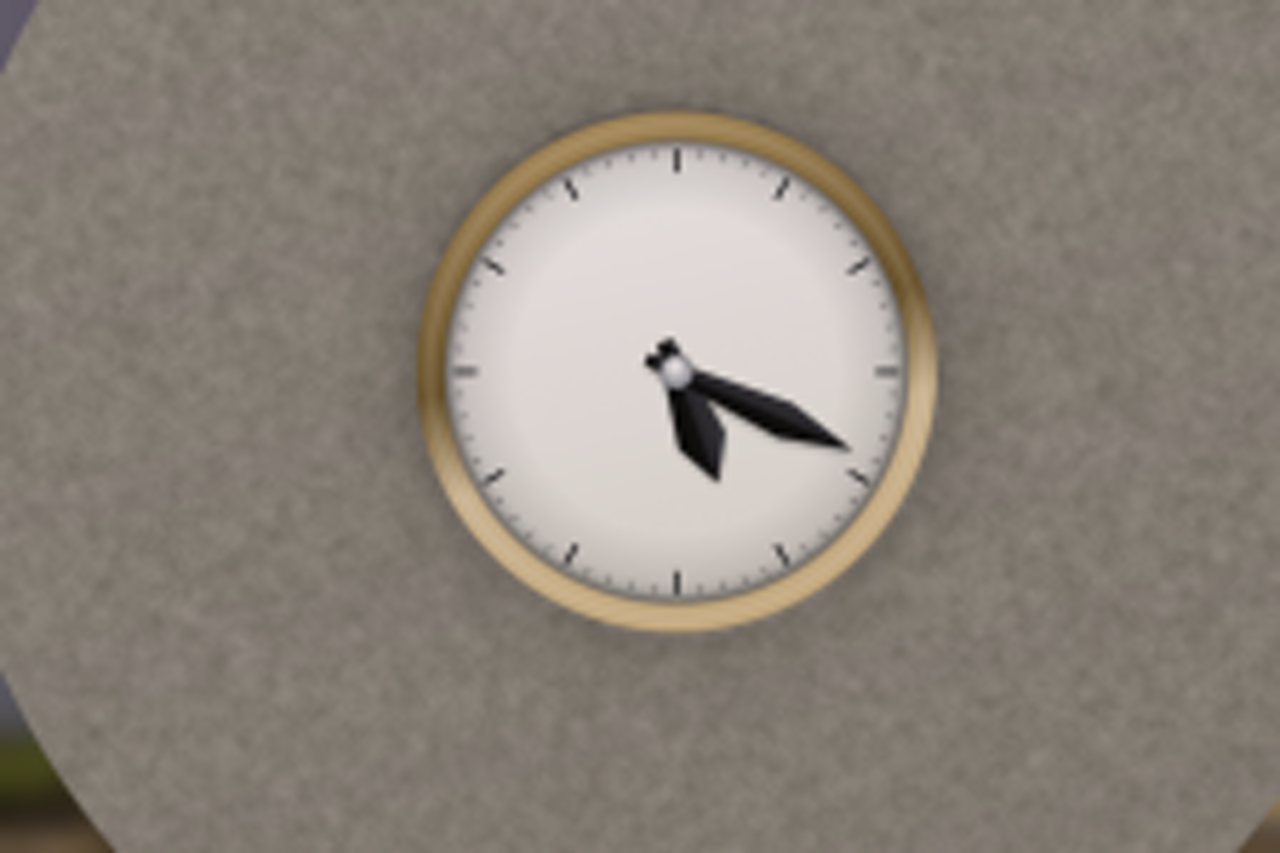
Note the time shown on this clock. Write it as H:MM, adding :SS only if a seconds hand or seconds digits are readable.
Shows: 5:19
